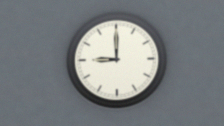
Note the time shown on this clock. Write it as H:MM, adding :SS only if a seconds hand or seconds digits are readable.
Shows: 9:00
